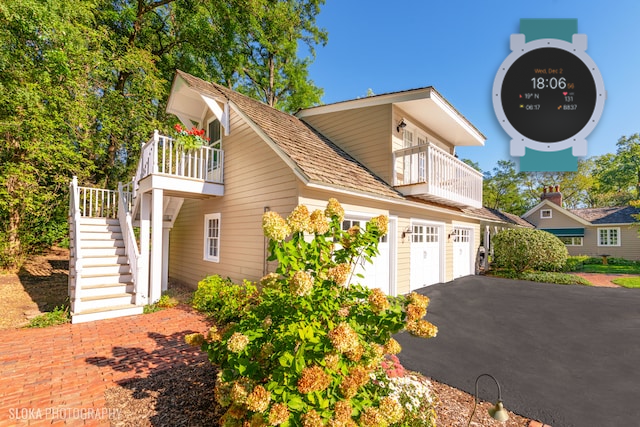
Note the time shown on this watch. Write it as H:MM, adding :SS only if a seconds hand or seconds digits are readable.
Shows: 18:06
